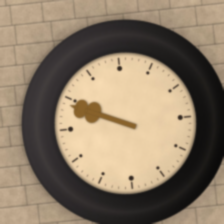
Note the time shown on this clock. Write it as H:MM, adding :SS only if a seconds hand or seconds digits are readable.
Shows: 9:49
